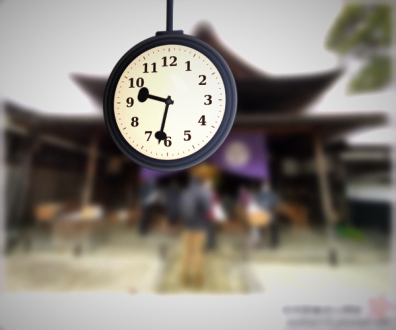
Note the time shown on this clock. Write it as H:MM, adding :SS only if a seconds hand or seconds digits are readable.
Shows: 9:32
